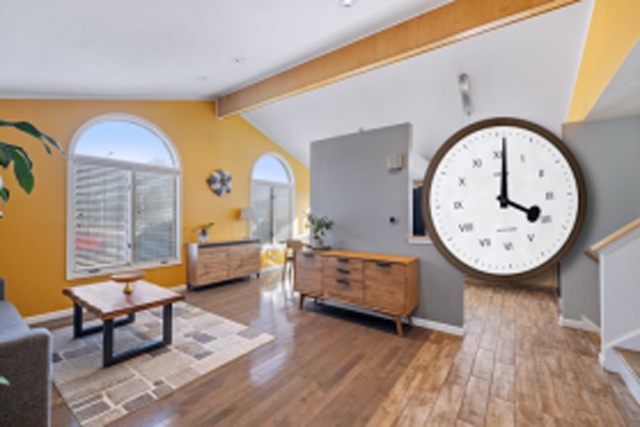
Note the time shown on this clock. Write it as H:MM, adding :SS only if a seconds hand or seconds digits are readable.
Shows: 4:01
